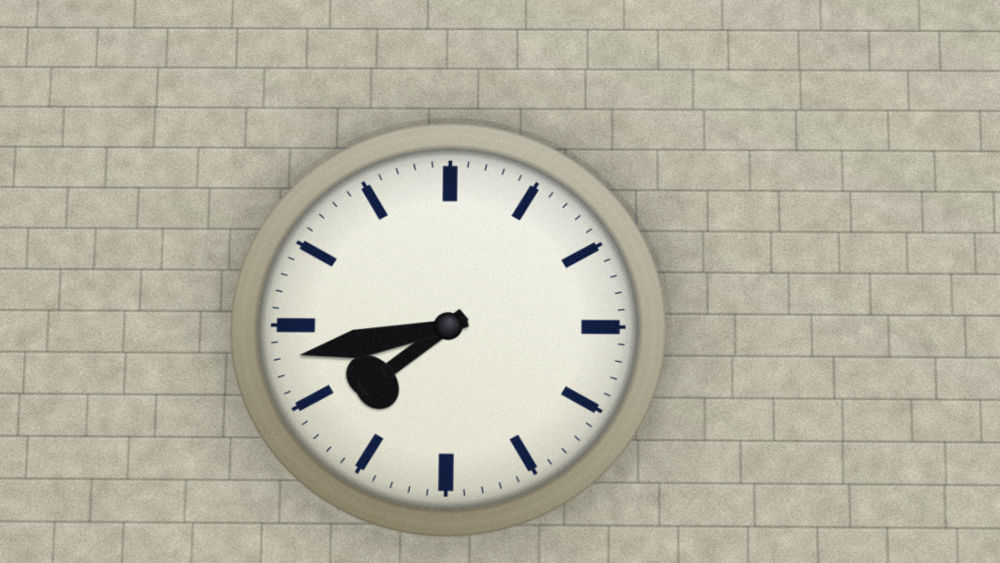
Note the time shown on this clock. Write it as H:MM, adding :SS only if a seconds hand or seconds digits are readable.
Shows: 7:43
